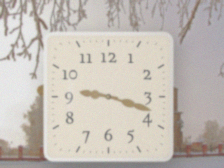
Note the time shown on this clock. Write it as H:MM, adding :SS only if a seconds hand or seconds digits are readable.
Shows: 9:18
